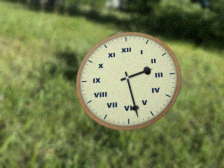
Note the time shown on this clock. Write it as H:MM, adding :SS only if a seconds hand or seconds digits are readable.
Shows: 2:28
